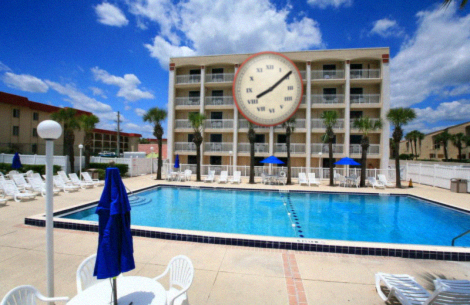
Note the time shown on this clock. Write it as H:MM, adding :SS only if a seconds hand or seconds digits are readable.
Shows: 8:09
